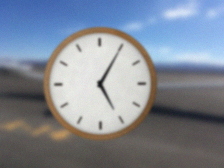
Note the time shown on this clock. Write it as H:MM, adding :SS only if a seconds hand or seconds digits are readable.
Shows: 5:05
